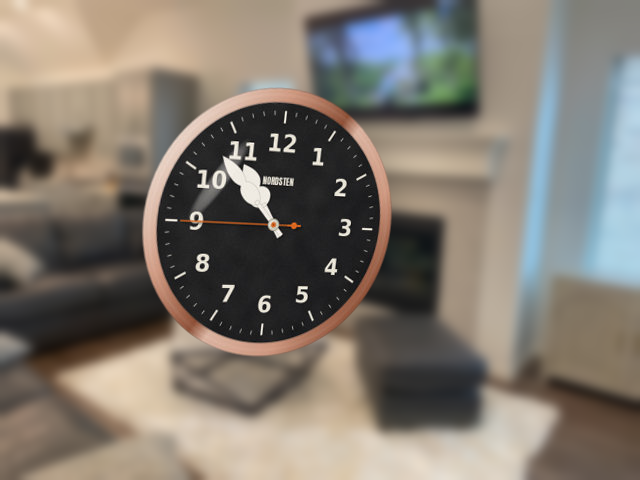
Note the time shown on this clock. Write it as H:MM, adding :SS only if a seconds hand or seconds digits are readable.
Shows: 10:52:45
